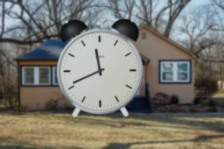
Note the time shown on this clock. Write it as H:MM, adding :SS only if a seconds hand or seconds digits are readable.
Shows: 11:41
